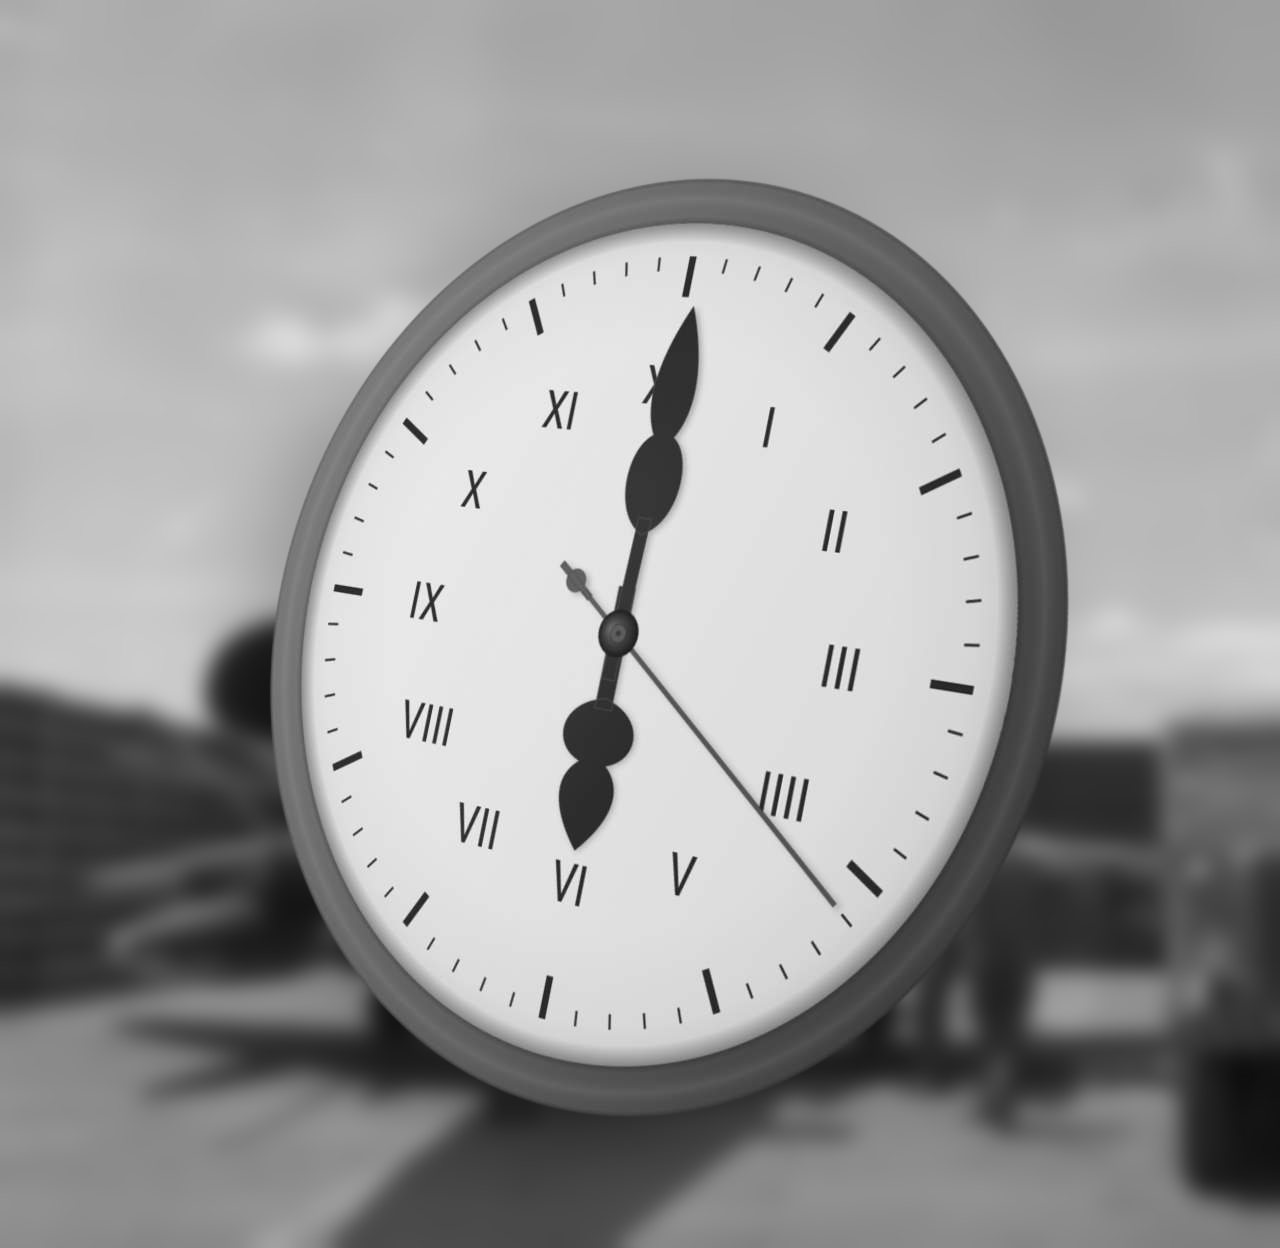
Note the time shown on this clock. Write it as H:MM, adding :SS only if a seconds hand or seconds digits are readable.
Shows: 6:00:21
